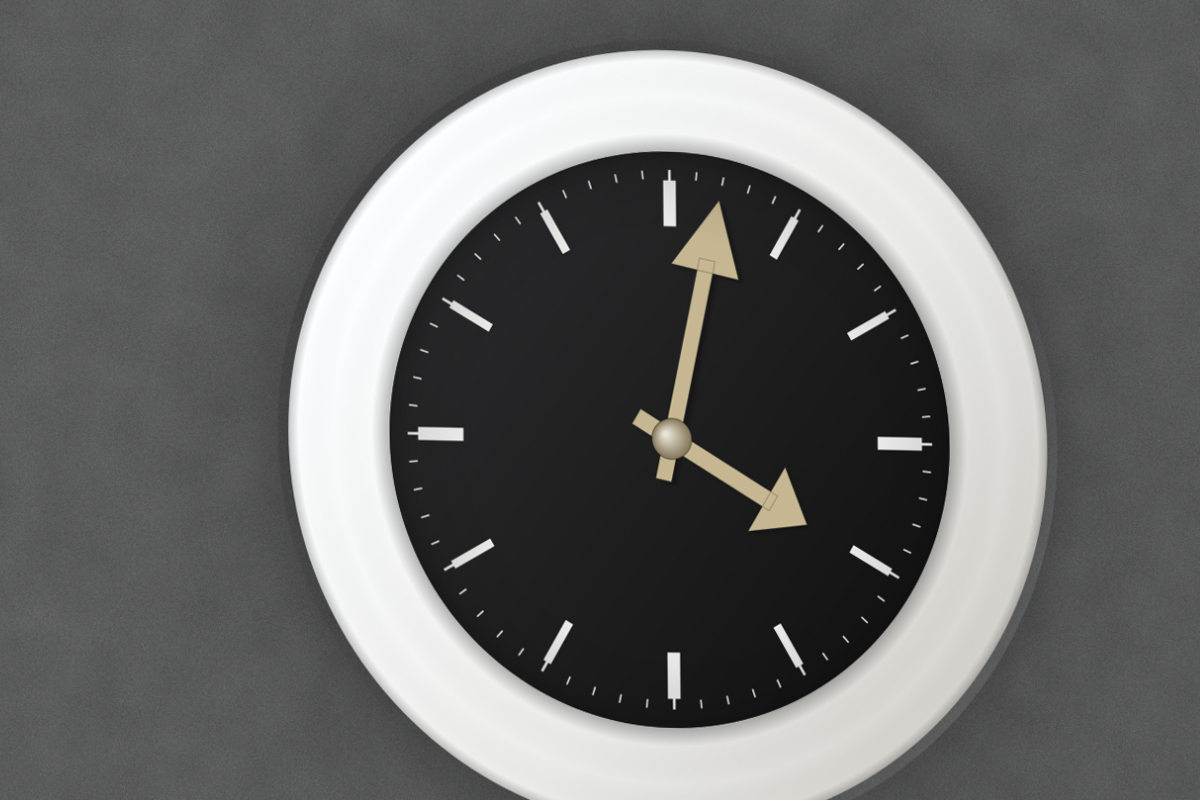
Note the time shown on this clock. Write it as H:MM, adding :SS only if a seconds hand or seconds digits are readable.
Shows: 4:02
